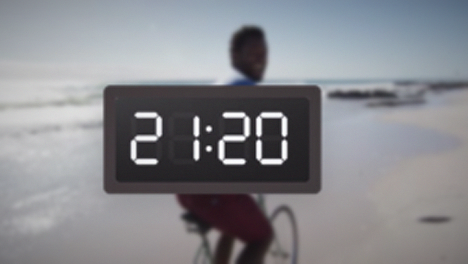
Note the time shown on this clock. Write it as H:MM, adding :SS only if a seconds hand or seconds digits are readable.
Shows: 21:20
